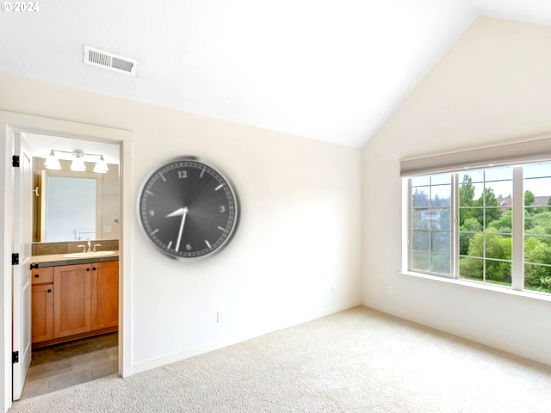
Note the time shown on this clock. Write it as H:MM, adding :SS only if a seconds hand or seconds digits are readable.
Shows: 8:33
